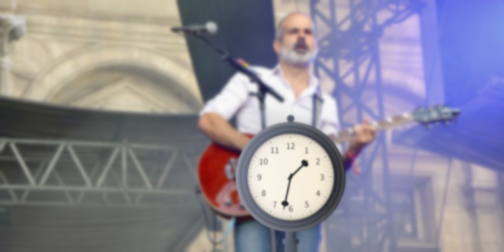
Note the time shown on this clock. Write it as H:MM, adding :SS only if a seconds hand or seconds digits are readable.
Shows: 1:32
